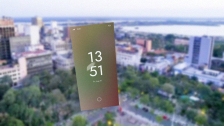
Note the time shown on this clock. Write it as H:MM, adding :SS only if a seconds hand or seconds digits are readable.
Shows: 13:51
